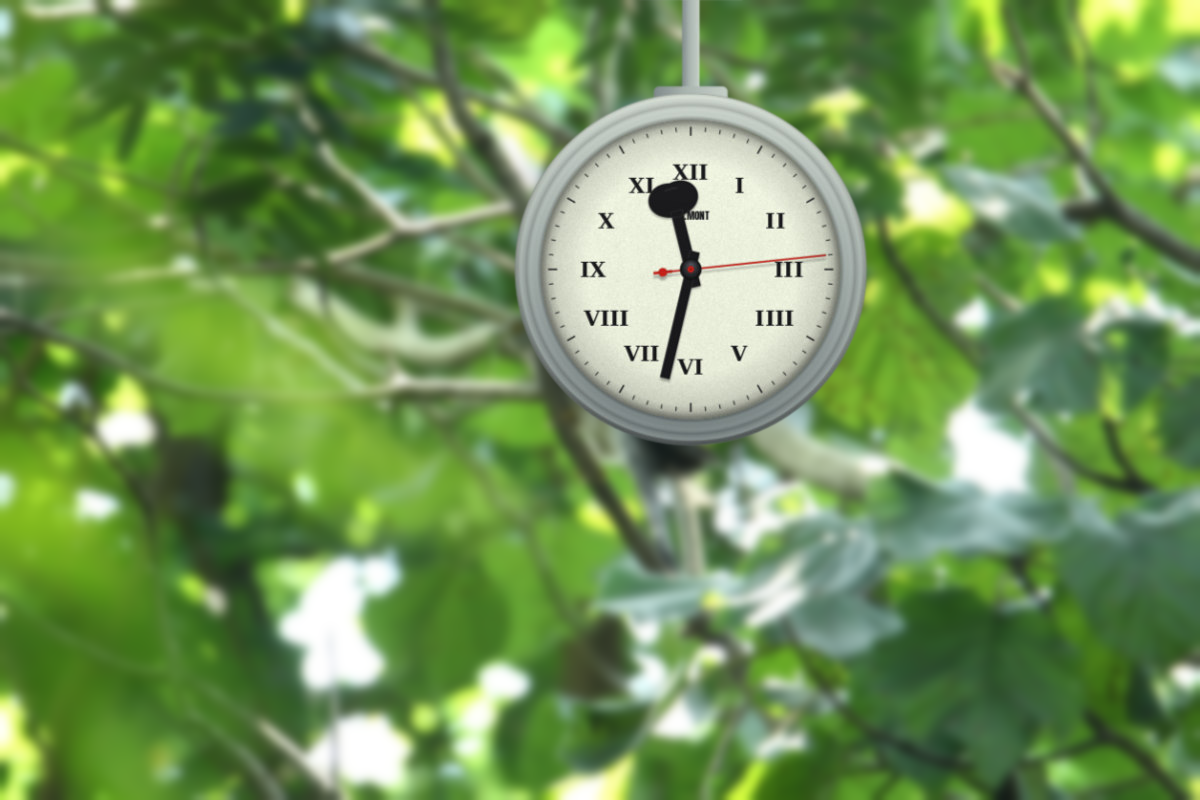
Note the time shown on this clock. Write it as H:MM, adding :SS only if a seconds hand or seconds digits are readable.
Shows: 11:32:14
